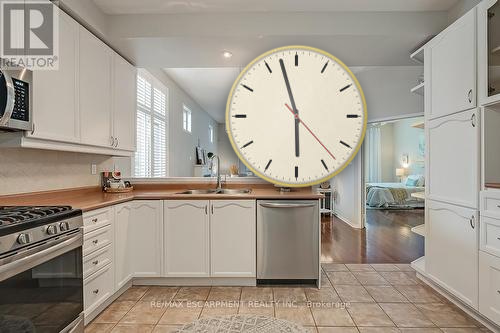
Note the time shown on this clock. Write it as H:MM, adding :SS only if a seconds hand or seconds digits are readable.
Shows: 5:57:23
